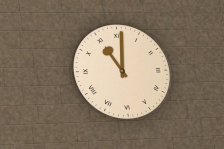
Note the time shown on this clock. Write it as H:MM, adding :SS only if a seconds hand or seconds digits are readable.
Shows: 11:01
